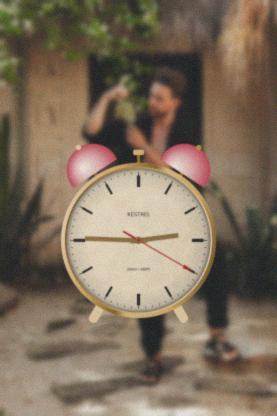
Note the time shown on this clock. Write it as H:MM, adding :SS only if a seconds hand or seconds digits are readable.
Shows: 2:45:20
